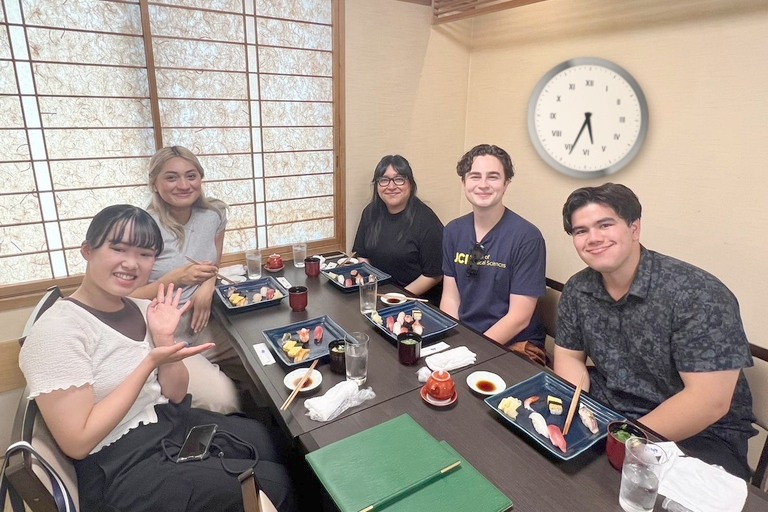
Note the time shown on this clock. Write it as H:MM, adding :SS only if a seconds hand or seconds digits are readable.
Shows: 5:34
